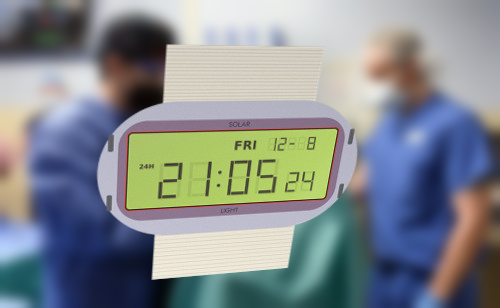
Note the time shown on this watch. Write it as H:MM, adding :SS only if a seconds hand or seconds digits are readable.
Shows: 21:05:24
